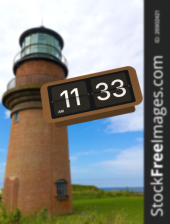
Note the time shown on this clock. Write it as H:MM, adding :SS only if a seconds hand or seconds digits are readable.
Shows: 11:33
